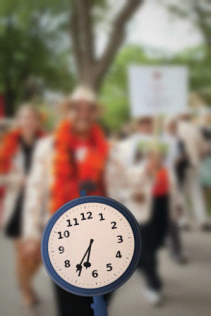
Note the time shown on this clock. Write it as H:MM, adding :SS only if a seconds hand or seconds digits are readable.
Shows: 6:36
